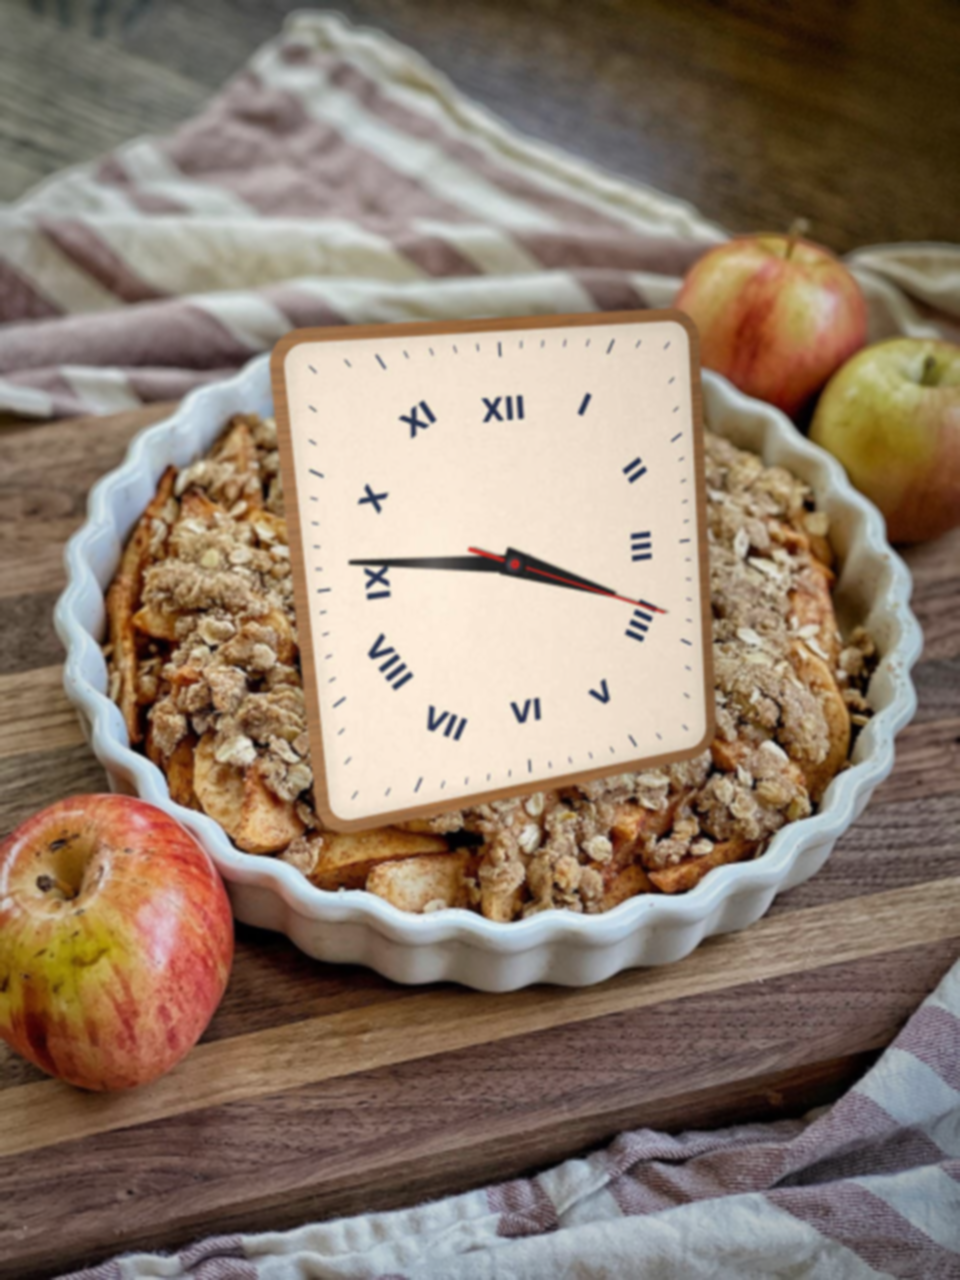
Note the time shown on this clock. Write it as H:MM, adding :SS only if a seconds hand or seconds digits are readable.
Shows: 3:46:19
